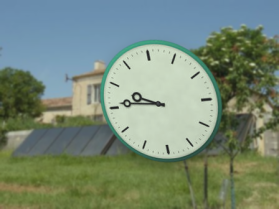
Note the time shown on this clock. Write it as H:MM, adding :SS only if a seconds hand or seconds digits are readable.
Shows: 9:46
